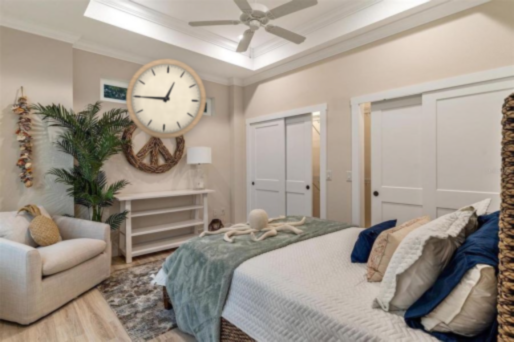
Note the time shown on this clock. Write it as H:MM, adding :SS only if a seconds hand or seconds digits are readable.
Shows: 12:45
